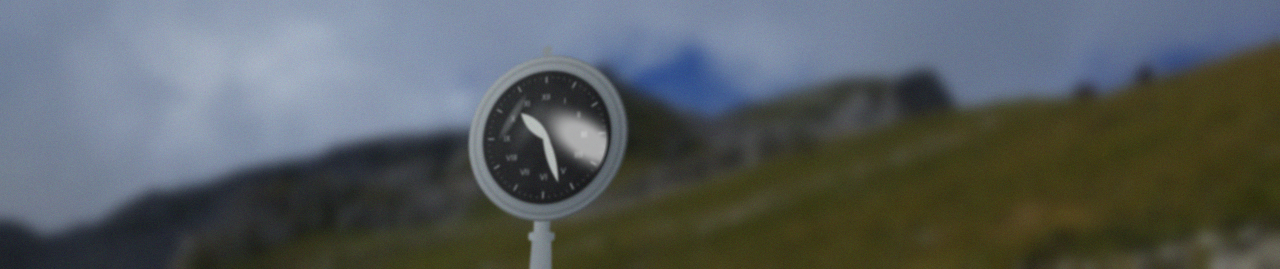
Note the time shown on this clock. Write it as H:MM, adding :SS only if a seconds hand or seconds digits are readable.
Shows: 10:27
